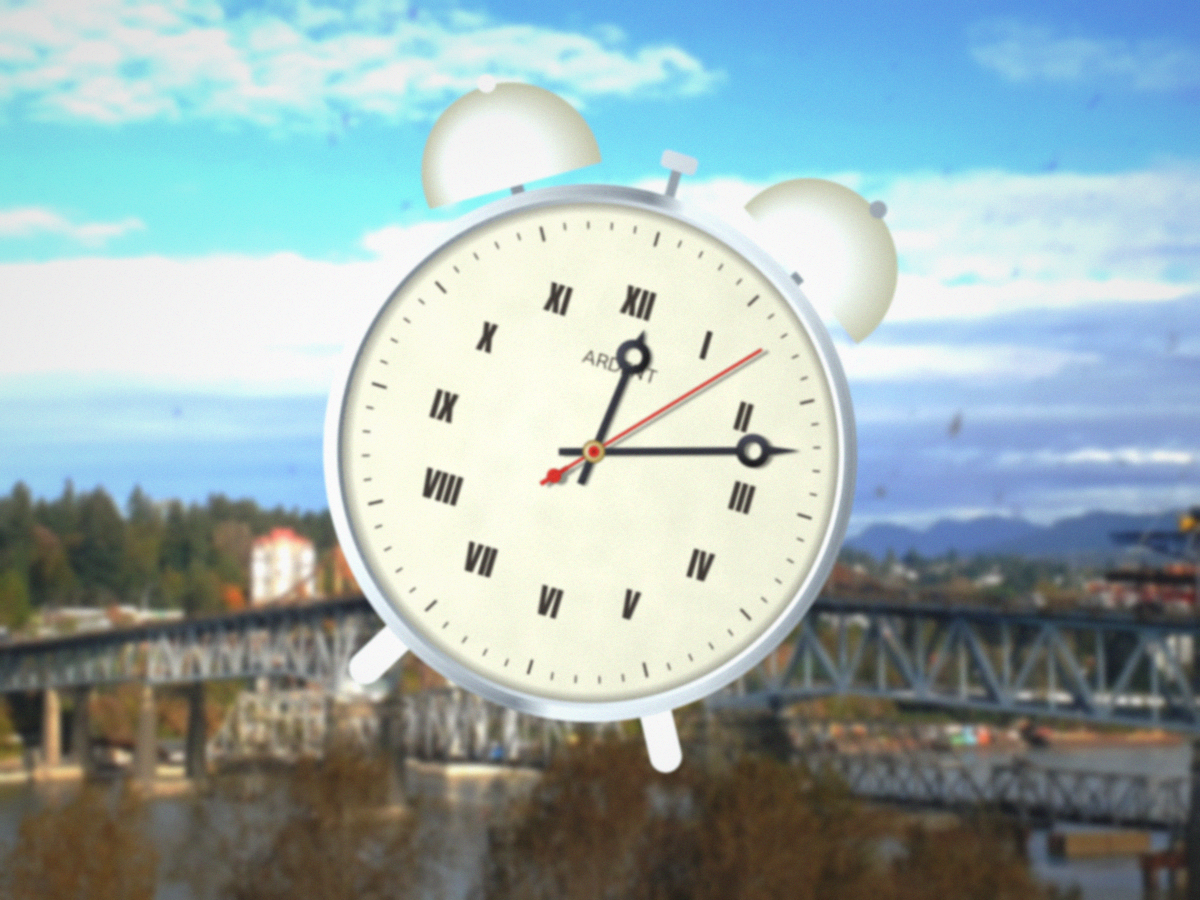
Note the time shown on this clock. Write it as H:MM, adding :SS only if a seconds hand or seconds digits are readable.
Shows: 12:12:07
